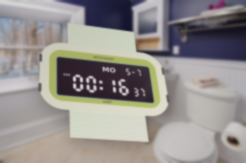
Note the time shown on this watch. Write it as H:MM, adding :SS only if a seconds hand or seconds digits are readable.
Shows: 0:16
